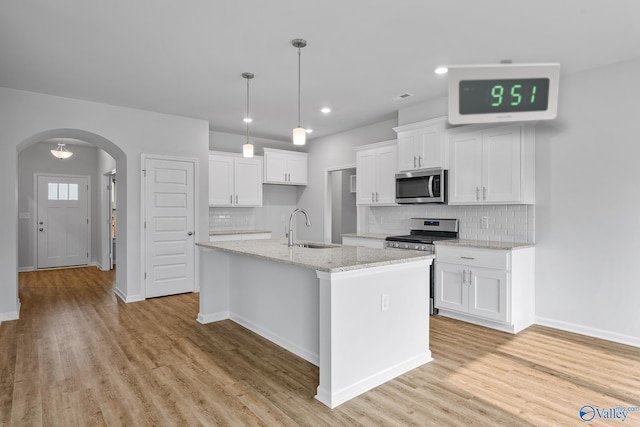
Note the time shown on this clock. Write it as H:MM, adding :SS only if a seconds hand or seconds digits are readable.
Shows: 9:51
